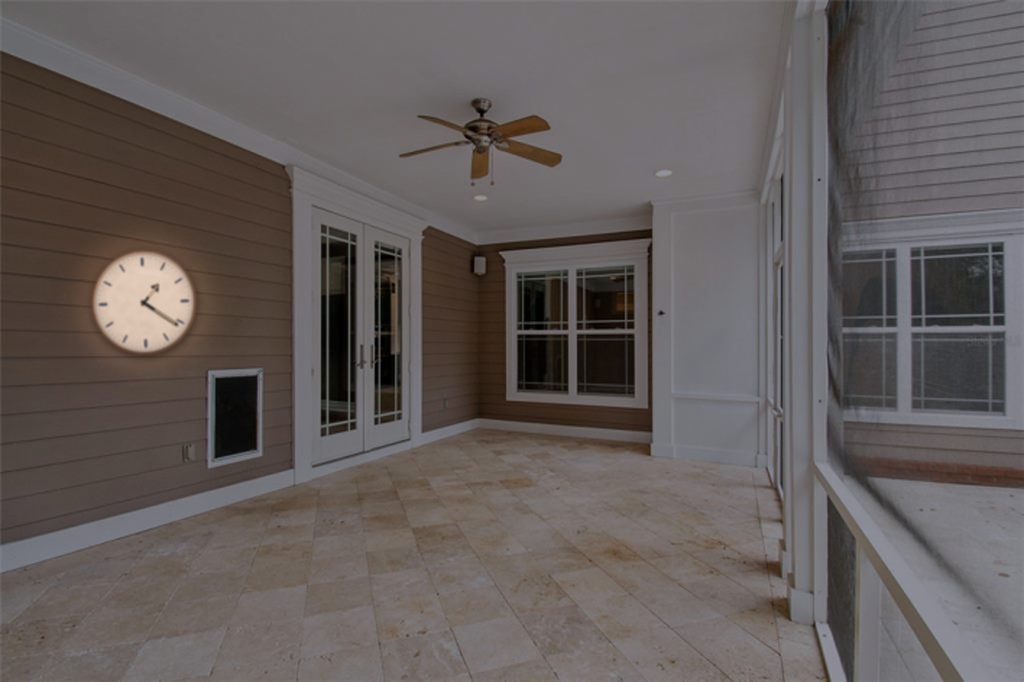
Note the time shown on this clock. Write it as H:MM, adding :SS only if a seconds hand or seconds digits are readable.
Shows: 1:21
